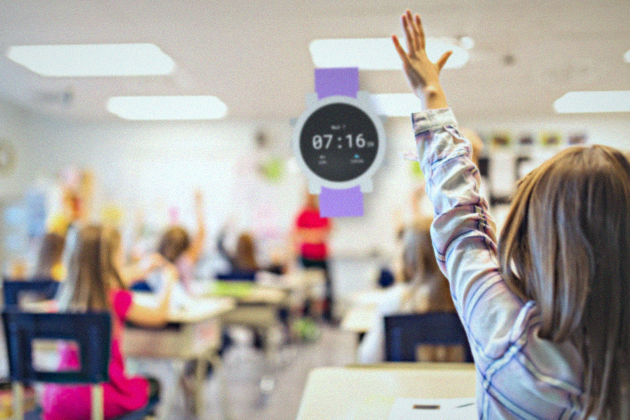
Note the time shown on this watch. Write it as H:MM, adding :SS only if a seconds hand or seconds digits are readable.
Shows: 7:16
